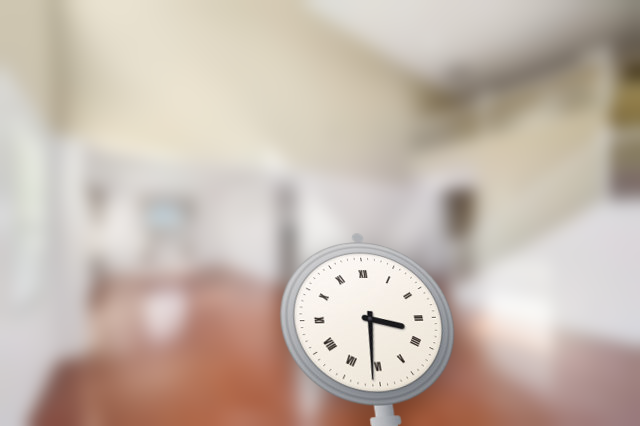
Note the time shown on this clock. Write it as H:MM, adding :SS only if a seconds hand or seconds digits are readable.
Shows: 3:31
